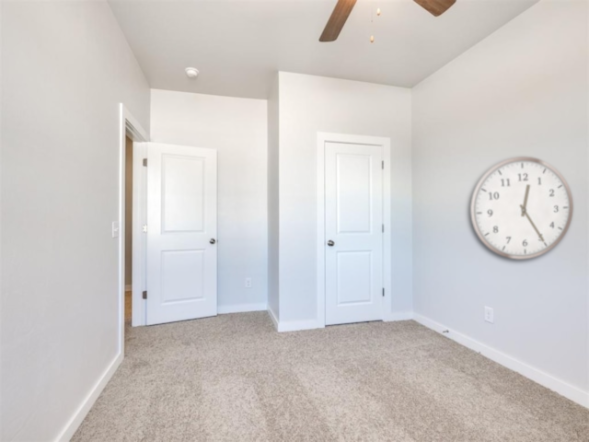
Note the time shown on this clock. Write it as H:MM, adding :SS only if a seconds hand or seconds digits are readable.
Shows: 12:25
